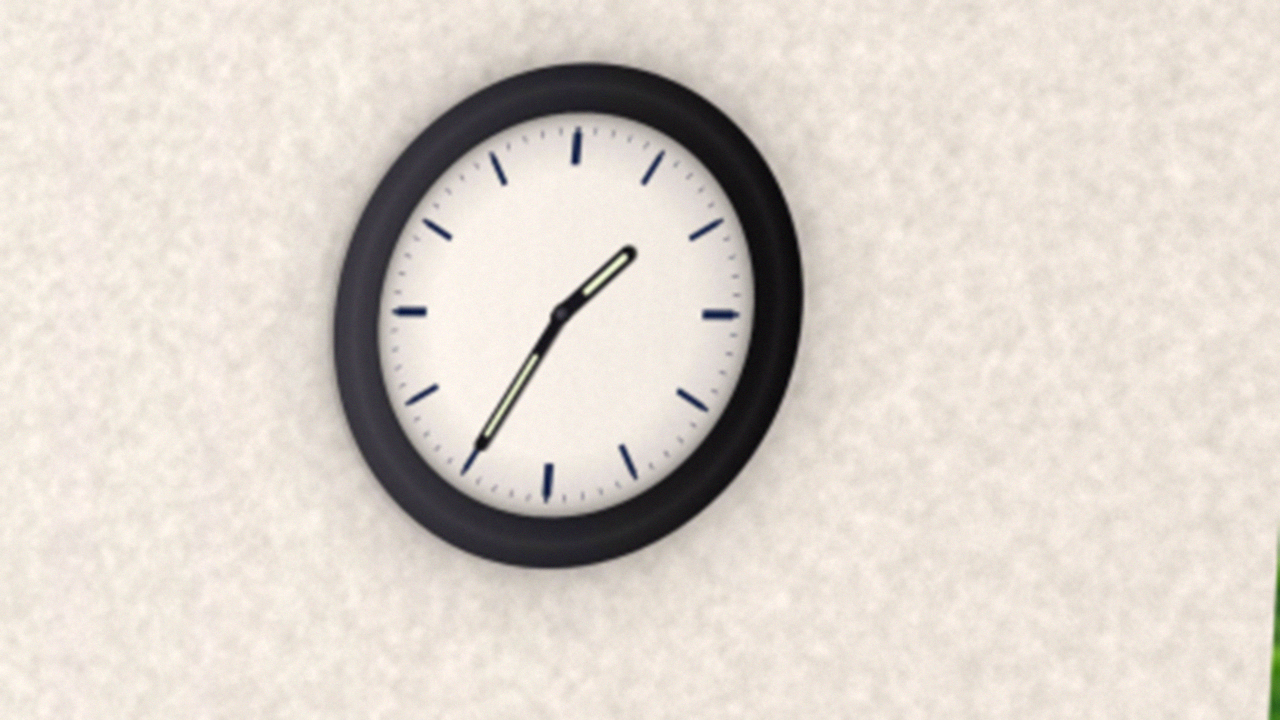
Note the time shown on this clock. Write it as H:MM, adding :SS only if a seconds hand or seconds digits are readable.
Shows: 1:35
